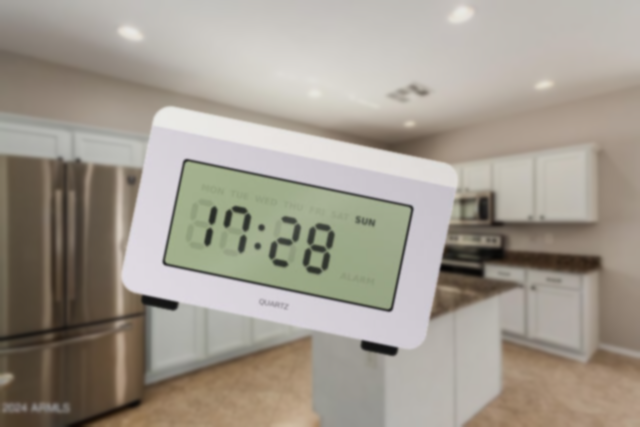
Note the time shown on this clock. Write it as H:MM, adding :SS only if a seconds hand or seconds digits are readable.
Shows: 17:28
